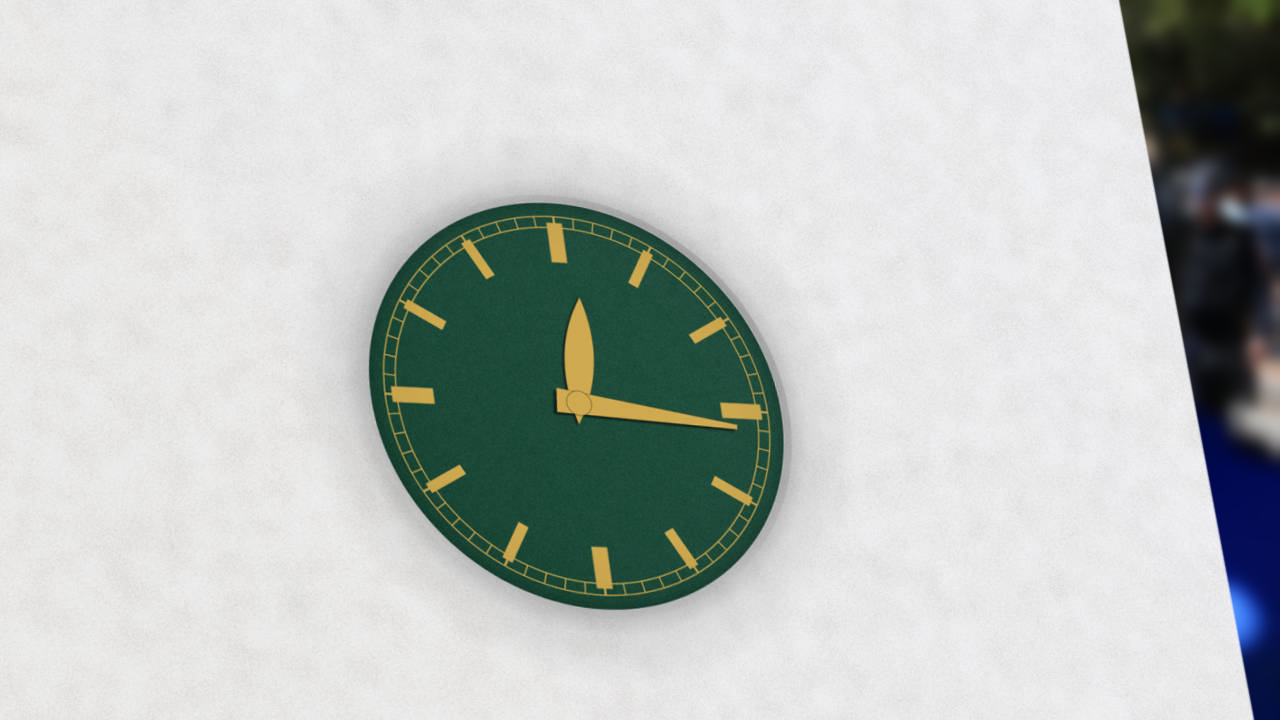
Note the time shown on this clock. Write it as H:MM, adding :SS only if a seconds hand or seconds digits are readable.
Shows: 12:16
